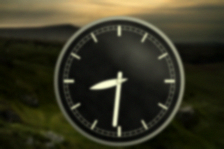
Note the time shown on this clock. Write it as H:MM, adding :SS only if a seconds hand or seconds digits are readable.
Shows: 8:31
